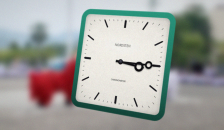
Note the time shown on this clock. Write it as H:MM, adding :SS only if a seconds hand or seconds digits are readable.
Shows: 3:15
